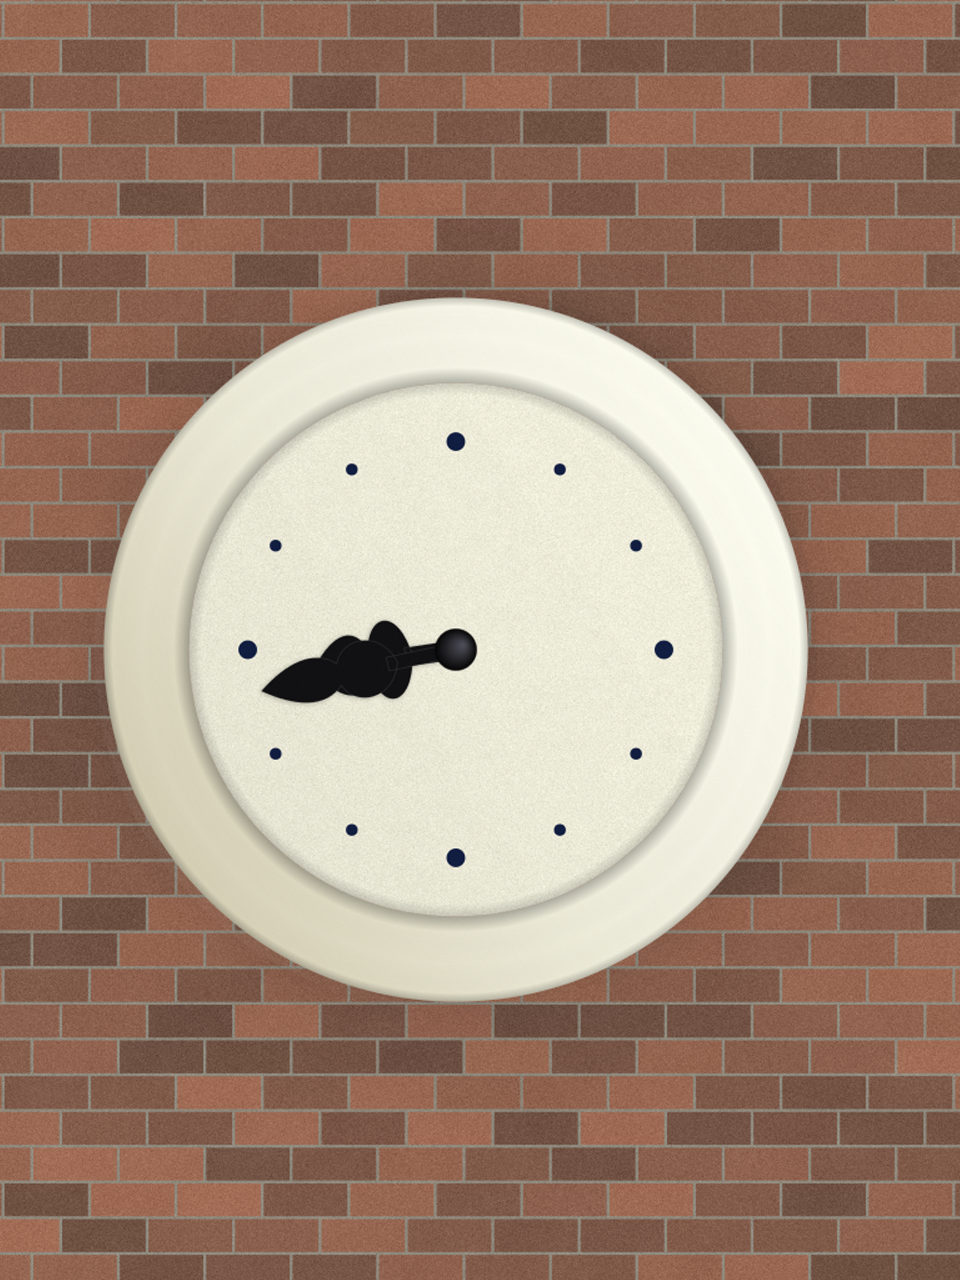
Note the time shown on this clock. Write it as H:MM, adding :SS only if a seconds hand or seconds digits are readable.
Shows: 8:43
